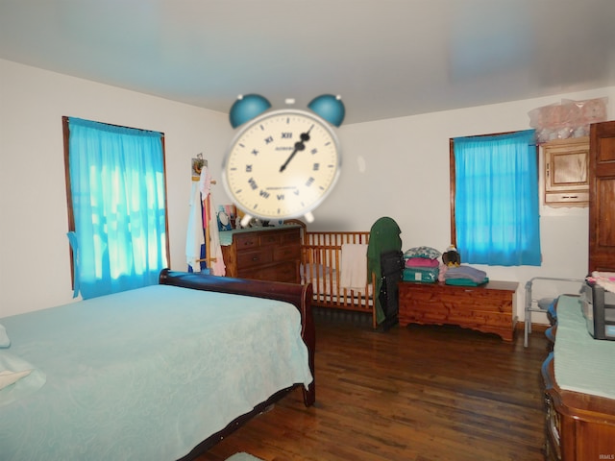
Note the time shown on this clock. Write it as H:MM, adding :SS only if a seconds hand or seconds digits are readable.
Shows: 1:05
